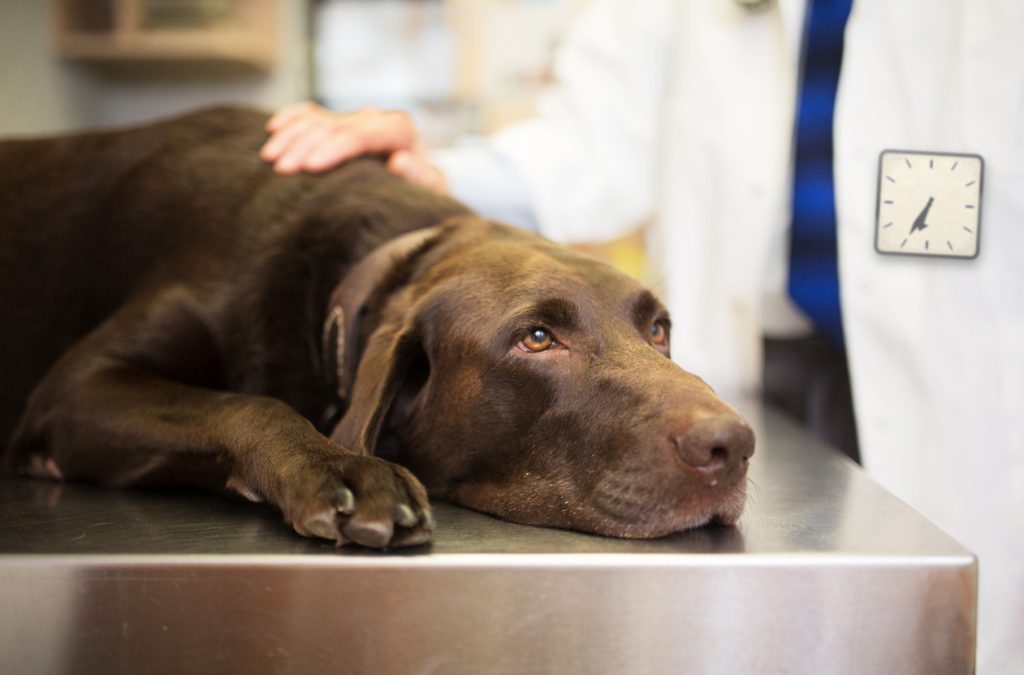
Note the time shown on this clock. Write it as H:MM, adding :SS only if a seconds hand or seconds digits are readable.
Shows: 6:35
